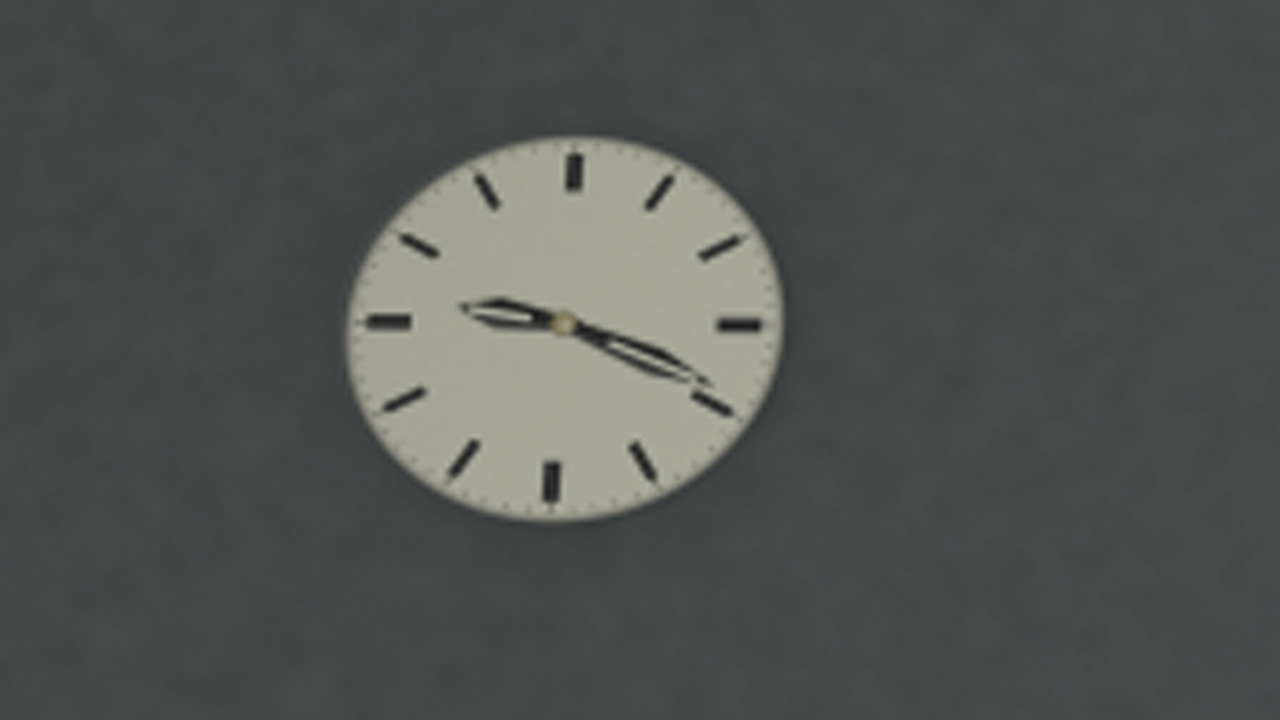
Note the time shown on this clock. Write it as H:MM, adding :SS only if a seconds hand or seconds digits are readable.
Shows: 9:19
